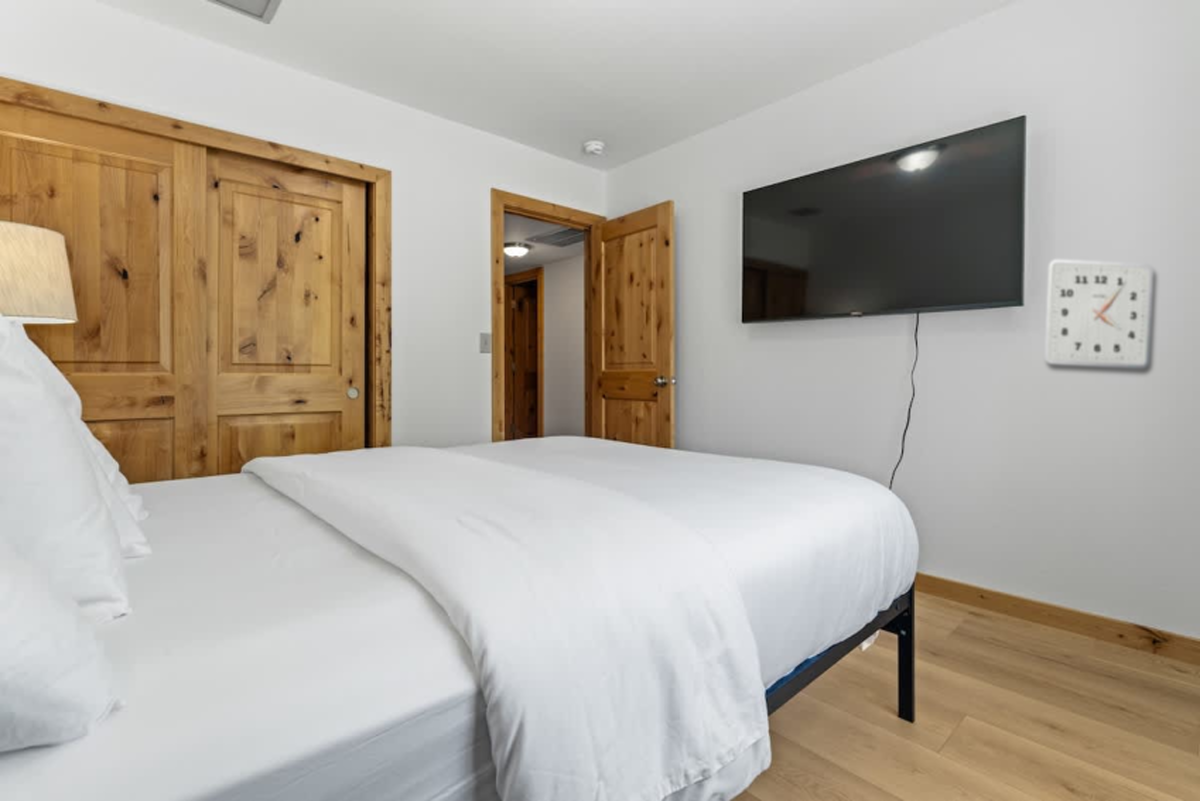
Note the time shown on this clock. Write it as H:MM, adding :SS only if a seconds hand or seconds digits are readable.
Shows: 4:06
